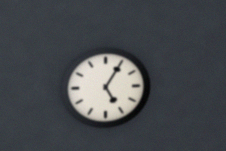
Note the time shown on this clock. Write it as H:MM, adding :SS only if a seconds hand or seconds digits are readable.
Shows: 5:05
